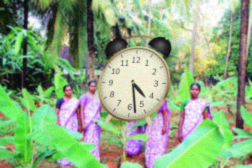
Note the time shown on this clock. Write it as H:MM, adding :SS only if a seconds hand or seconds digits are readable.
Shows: 4:28
